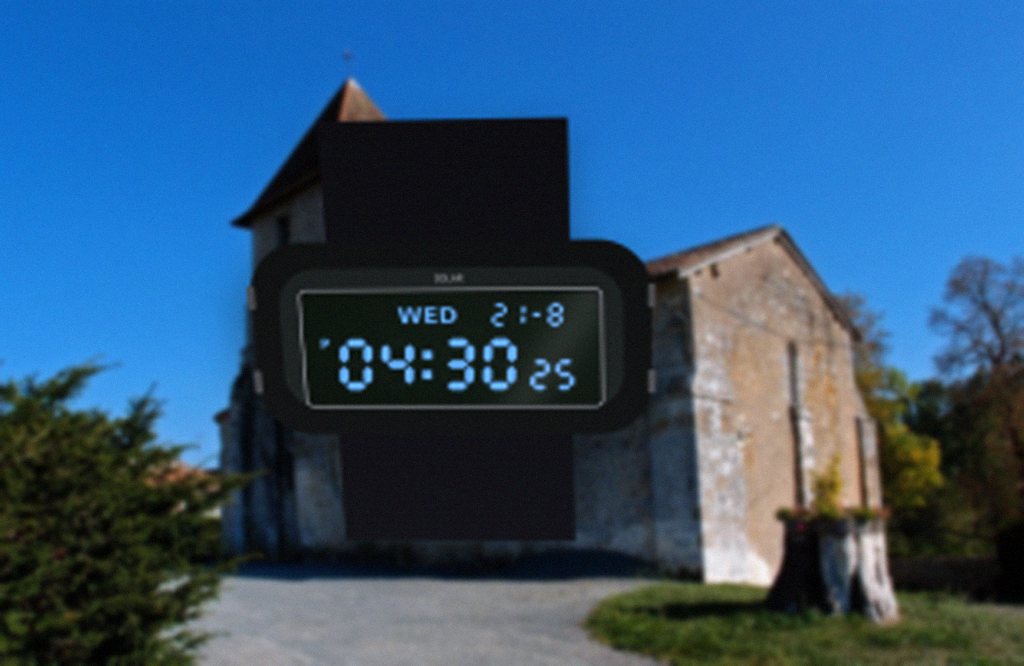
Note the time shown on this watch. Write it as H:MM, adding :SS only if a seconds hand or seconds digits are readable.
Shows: 4:30:25
